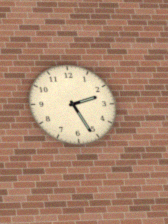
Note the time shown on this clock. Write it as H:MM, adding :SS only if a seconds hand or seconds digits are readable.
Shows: 2:26
